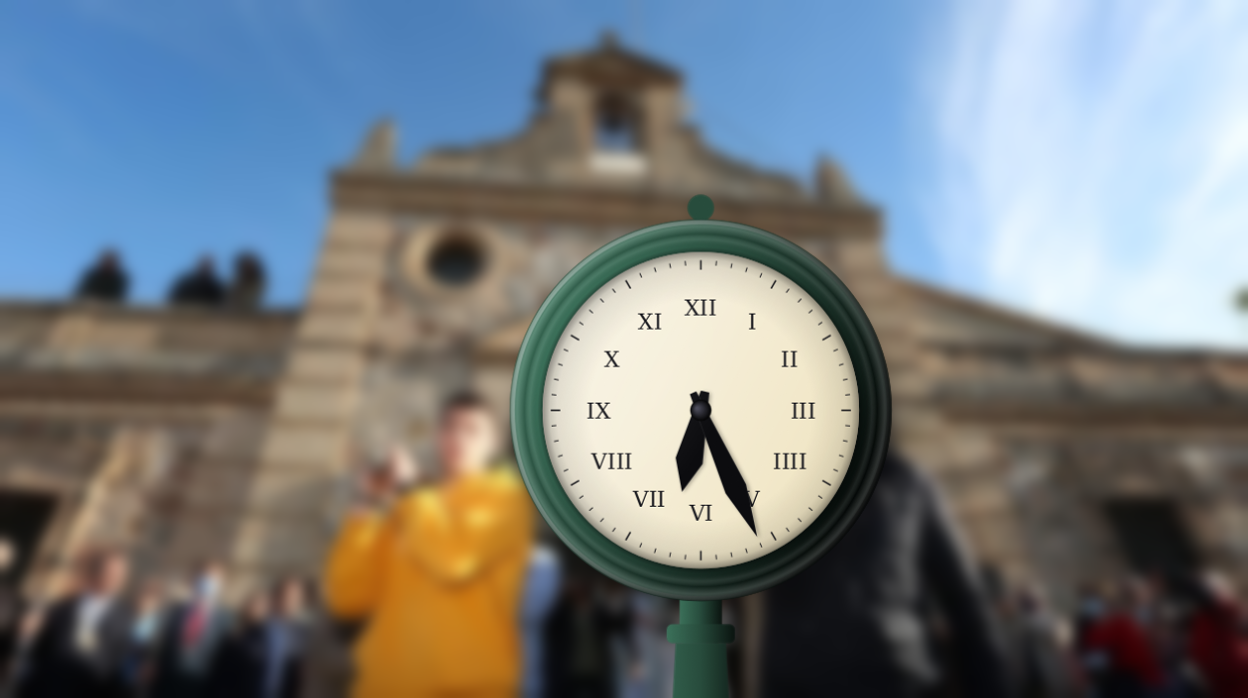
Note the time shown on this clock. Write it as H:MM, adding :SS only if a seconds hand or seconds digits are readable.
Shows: 6:26
